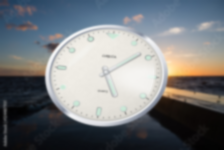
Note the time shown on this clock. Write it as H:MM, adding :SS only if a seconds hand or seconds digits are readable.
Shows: 5:08
